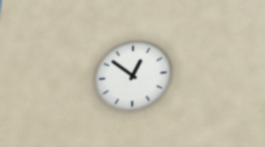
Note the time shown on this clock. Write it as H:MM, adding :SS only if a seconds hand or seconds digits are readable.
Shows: 12:52
